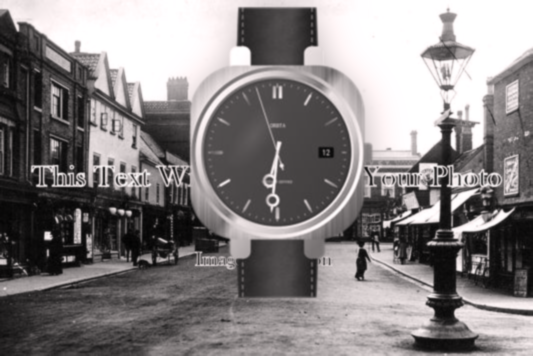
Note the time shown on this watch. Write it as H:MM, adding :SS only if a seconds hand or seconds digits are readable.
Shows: 6:30:57
